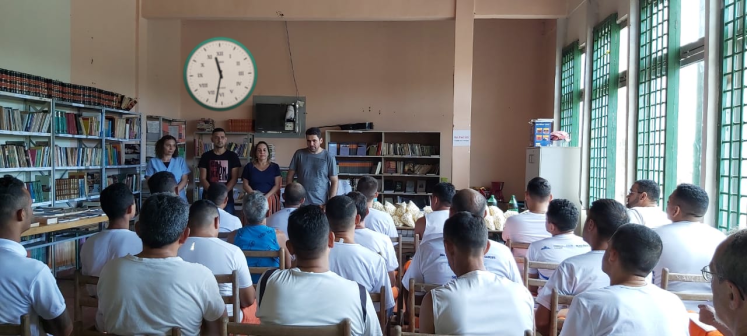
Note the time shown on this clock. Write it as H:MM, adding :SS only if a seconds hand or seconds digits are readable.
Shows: 11:32
